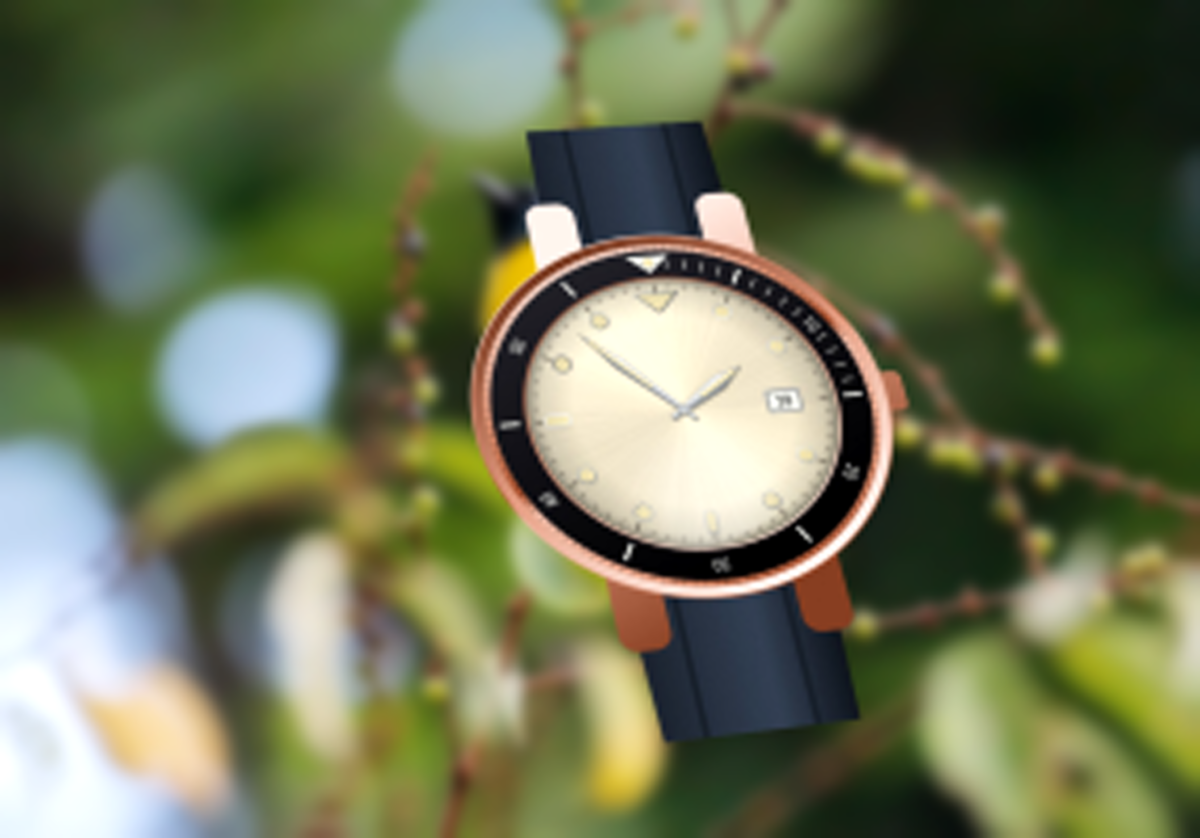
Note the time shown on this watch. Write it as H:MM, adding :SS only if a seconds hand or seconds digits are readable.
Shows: 1:53
